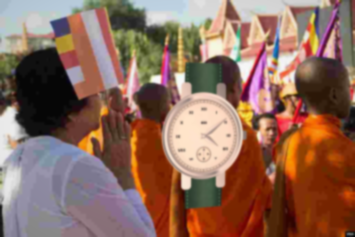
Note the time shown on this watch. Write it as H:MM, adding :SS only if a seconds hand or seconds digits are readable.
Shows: 4:09
